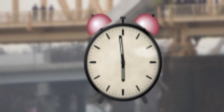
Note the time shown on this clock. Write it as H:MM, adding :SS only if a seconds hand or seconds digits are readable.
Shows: 5:59
